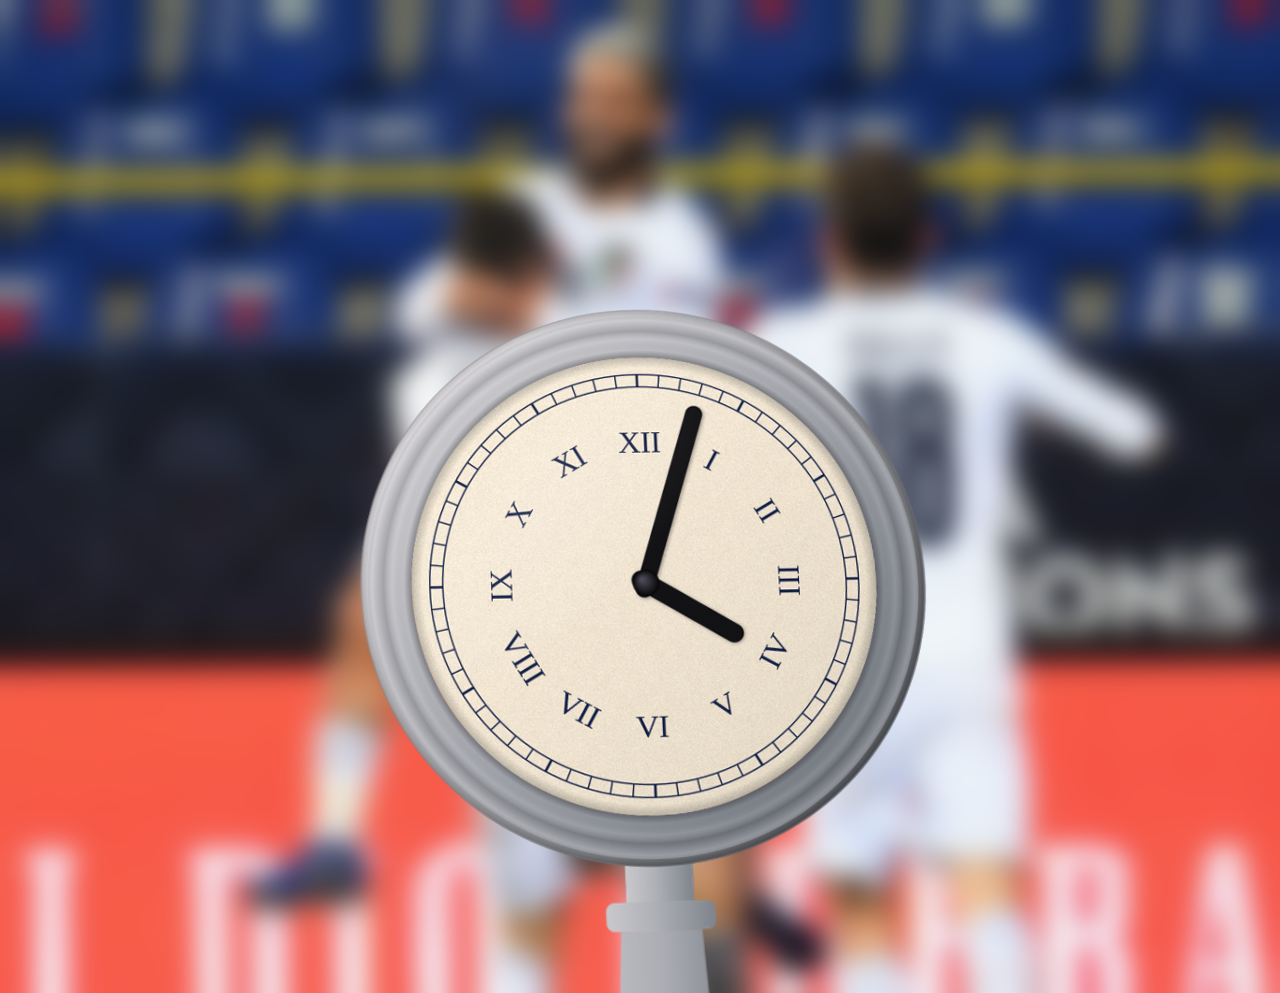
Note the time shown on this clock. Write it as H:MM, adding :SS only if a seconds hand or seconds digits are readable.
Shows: 4:03
